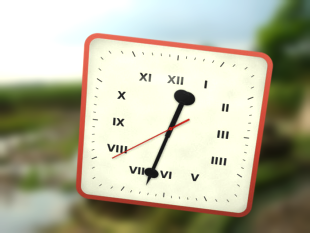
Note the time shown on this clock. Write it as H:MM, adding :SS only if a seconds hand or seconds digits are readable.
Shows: 12:32:39
